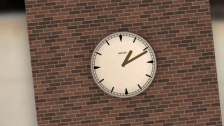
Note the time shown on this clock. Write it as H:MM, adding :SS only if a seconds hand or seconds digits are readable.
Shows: 1:11
